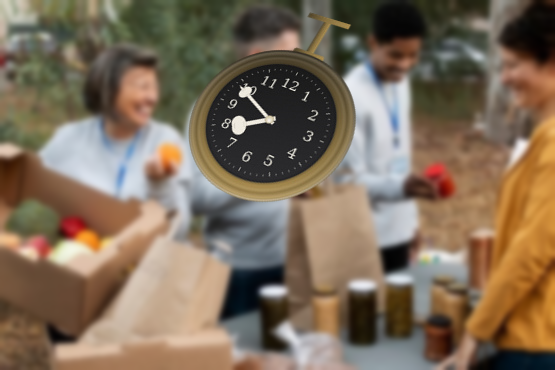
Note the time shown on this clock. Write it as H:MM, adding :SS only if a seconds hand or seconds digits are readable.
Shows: 7:49
